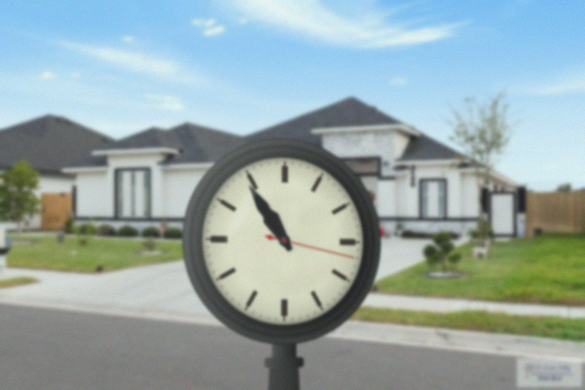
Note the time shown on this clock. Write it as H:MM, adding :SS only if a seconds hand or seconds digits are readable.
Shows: 10:54:17
